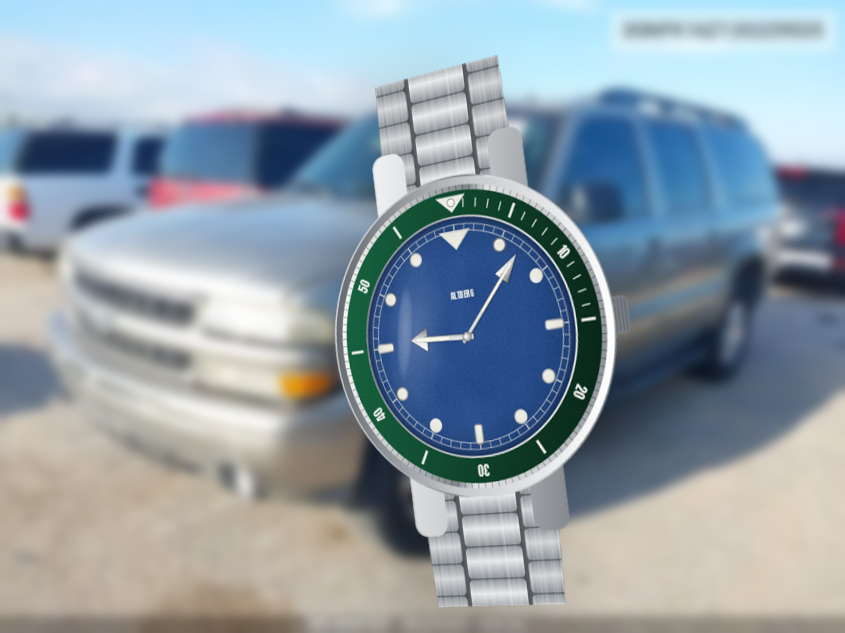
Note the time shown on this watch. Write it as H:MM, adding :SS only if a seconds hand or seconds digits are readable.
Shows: 9:07
